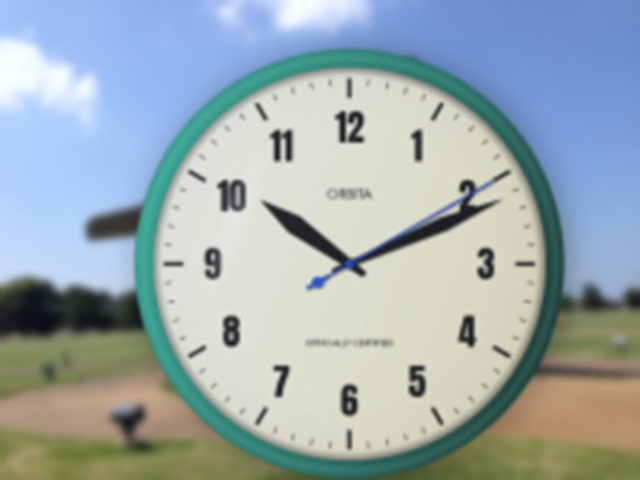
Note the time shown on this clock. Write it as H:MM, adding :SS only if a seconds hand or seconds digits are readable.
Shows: 10:11:10
